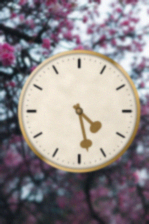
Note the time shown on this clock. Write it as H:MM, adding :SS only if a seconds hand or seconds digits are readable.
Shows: 4:28
